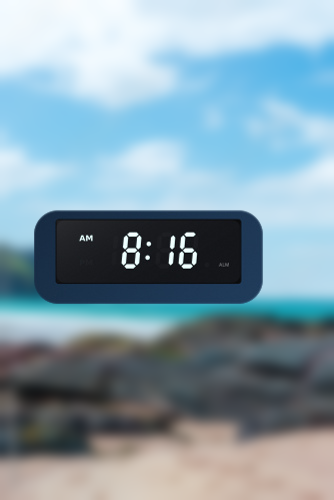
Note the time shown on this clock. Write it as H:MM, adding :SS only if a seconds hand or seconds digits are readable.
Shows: 8:16
